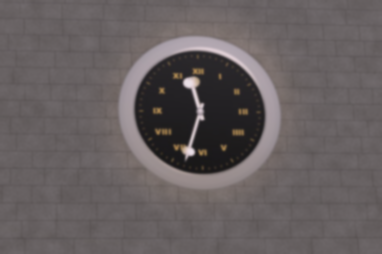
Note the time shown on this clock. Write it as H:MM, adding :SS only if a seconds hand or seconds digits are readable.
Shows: 11:33
